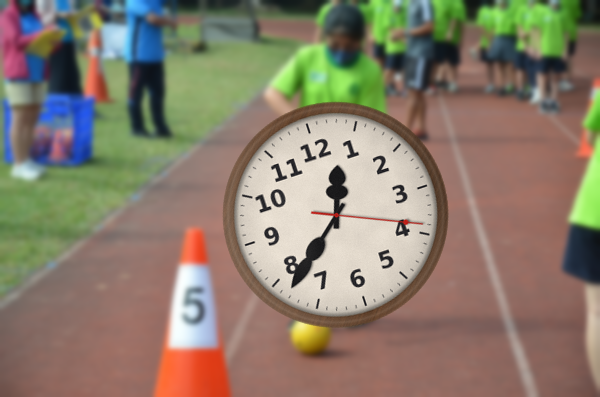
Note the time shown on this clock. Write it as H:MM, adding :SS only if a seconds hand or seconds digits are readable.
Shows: 12:38:19
